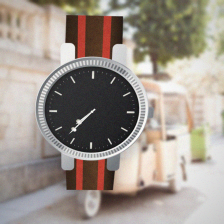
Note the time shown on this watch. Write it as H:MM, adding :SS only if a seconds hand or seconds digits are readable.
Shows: 7:37
